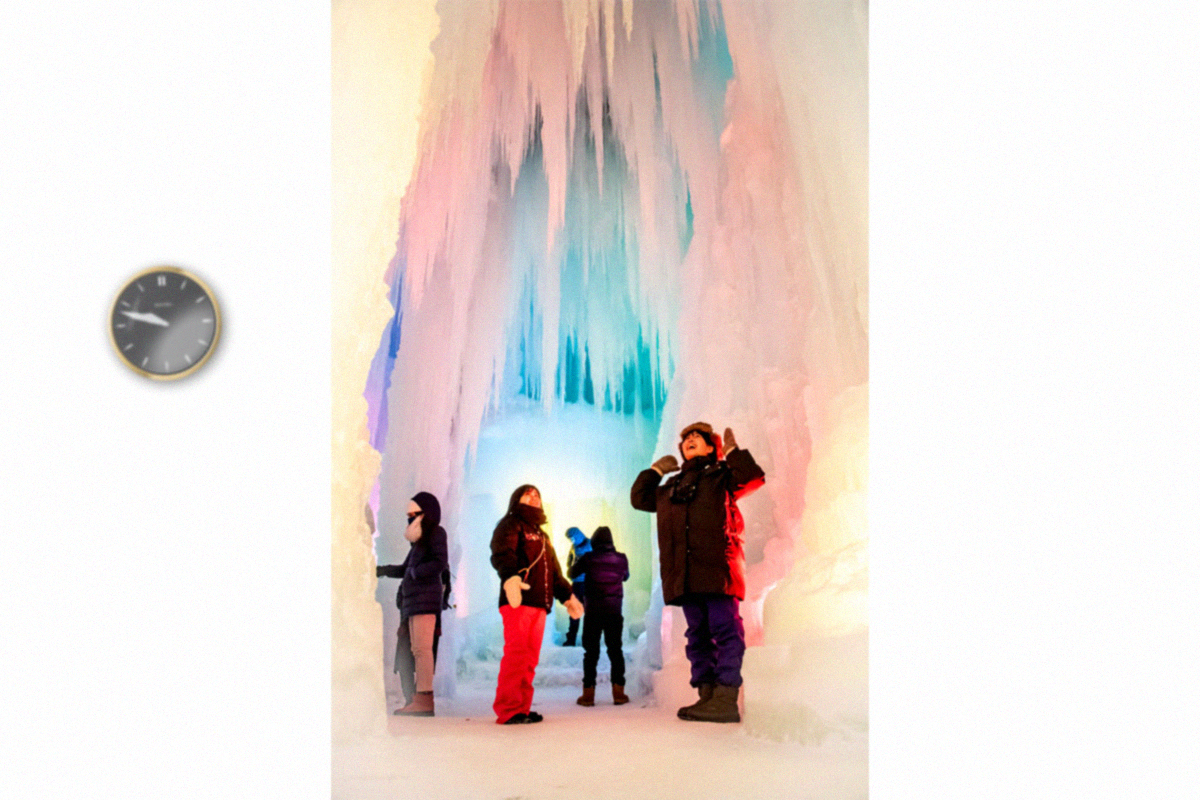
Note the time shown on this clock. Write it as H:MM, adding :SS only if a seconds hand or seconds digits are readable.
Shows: 9:48
